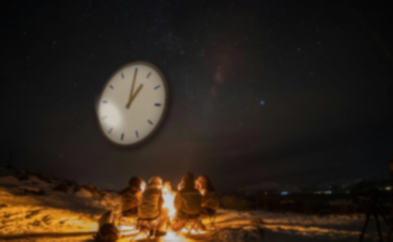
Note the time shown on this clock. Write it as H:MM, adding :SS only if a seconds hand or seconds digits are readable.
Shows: 1:00
